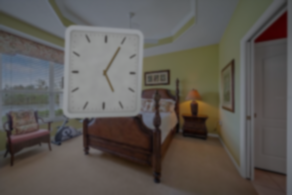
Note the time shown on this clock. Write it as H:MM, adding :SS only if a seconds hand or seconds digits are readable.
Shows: 5:05
